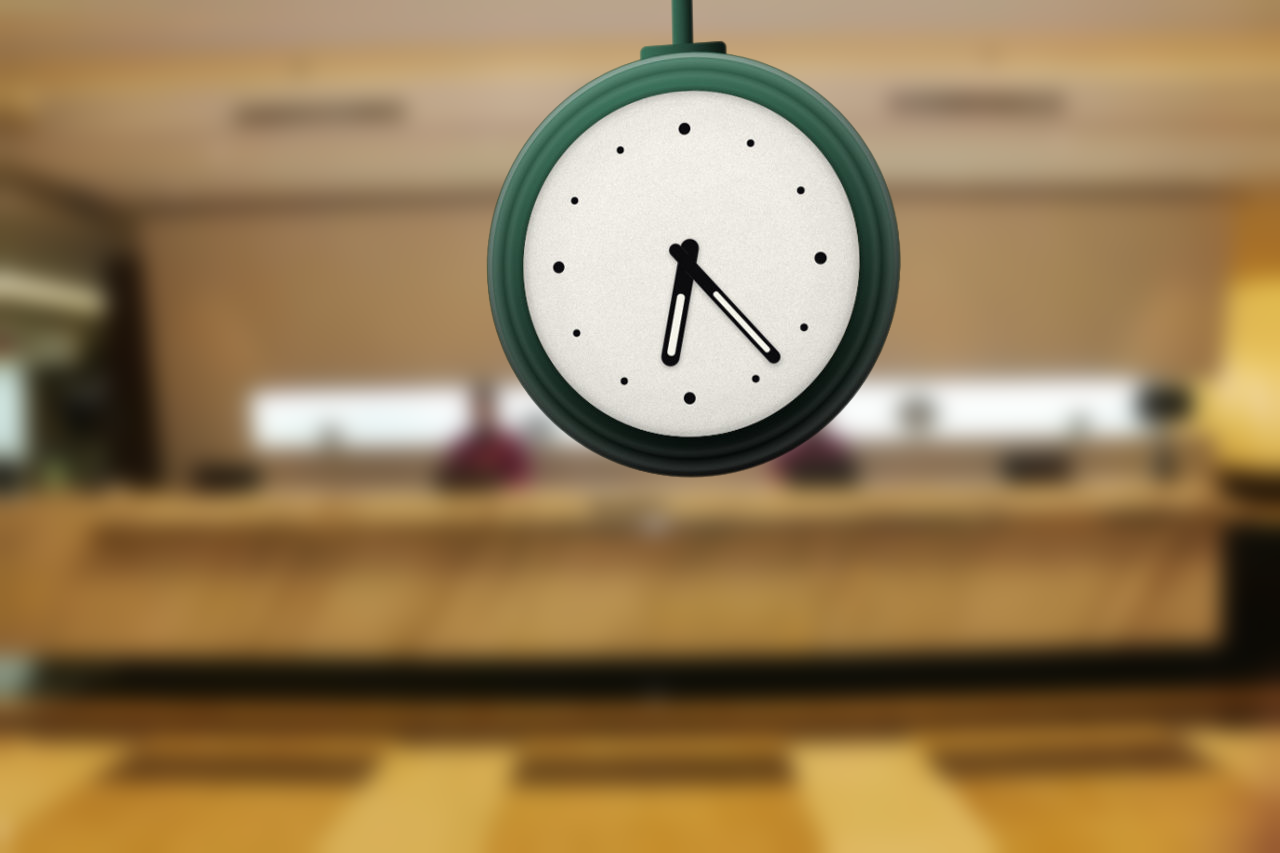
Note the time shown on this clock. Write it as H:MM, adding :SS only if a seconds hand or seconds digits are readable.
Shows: 6:23
